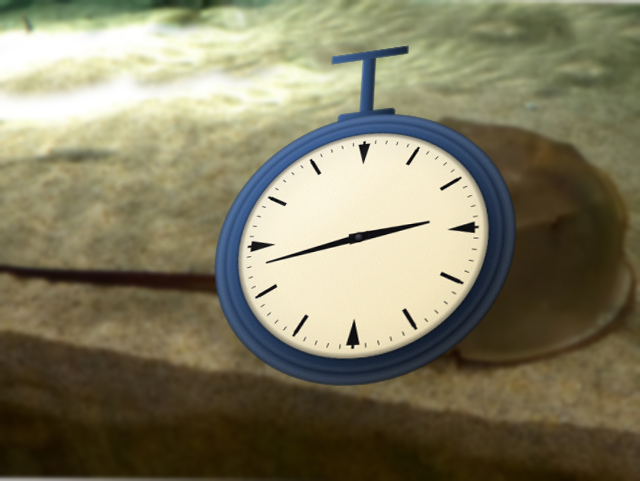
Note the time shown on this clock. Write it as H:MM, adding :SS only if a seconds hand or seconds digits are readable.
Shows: 2:43
